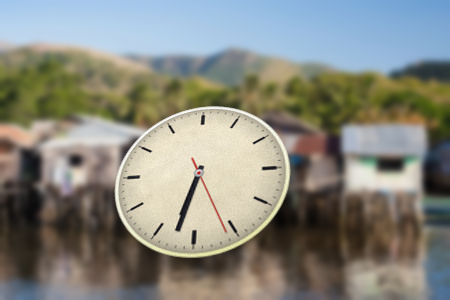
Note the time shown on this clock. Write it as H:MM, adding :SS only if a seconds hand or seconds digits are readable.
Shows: 6:32:26
